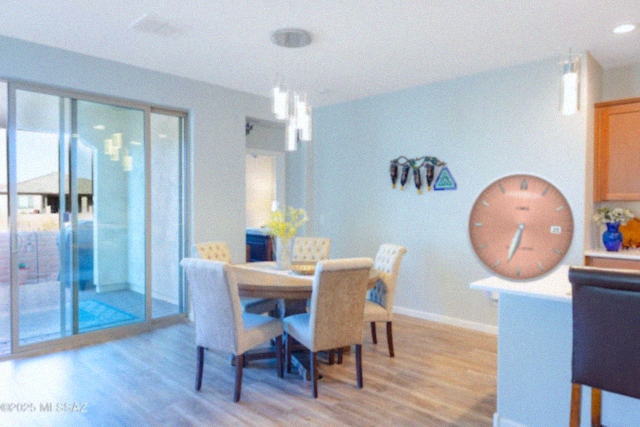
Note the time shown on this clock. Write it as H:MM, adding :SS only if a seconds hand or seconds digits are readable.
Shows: 6:33
